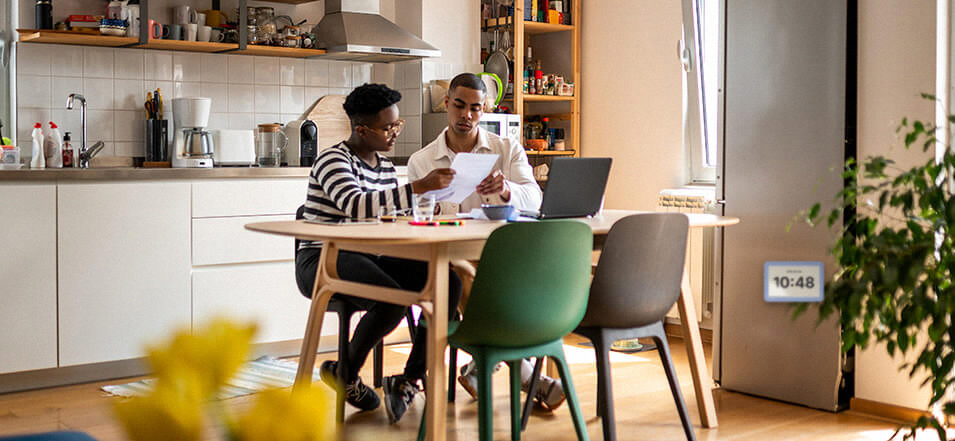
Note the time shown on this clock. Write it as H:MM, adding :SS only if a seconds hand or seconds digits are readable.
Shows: 10:48
